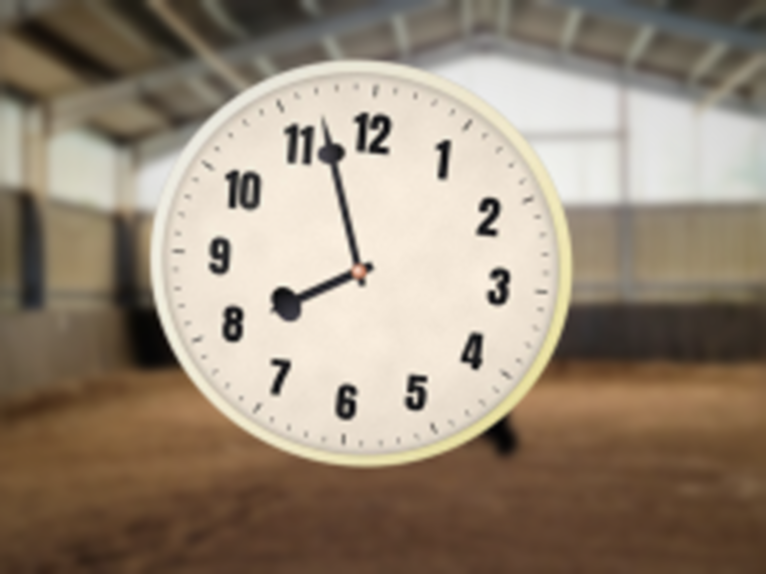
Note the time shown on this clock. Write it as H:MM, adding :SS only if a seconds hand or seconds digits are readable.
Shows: 7:57
